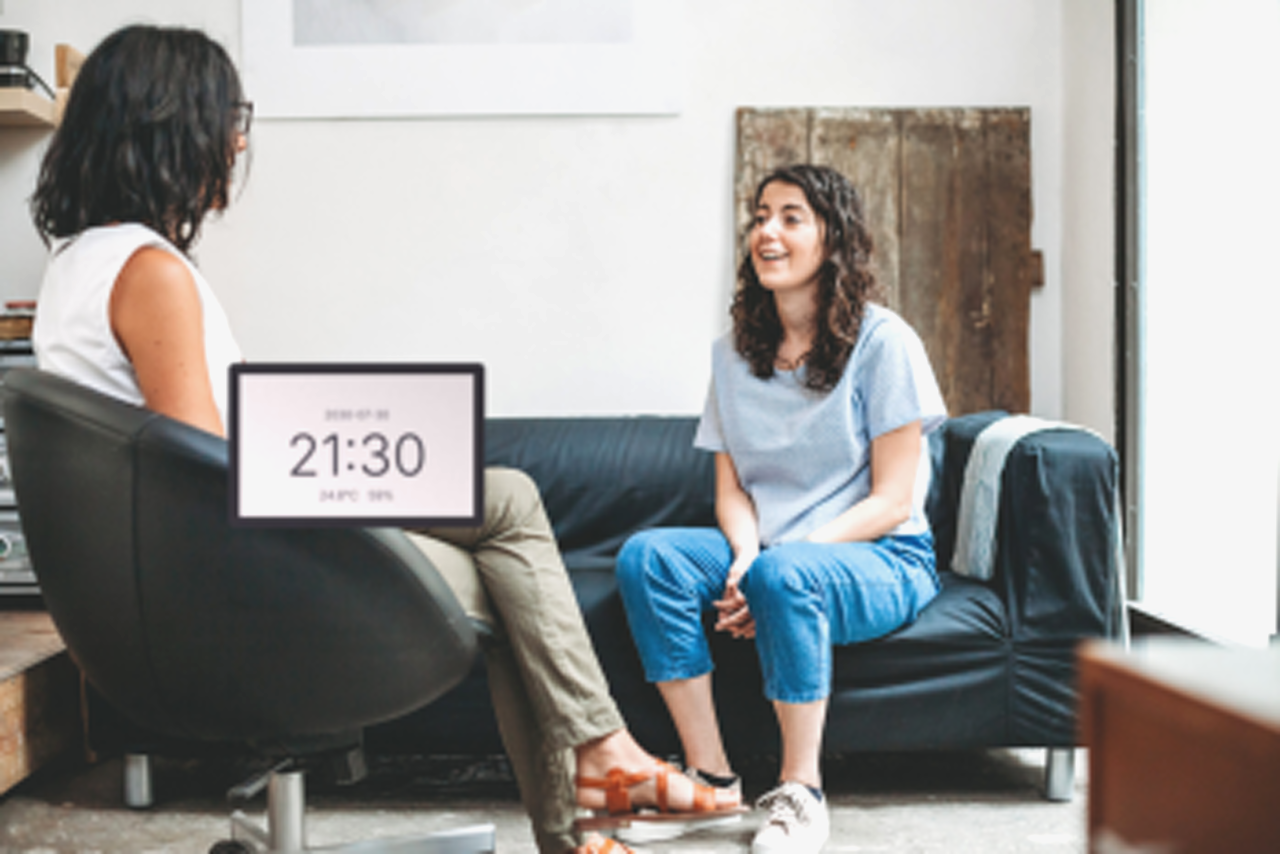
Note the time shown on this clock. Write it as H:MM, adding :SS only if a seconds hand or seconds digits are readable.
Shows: 21:30
